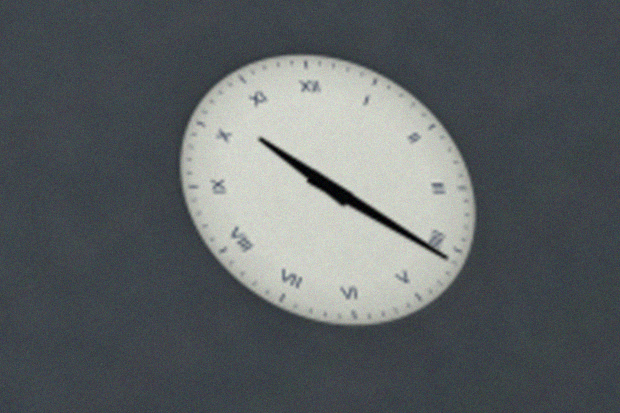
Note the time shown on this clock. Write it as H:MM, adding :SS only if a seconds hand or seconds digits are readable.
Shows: 10:21
